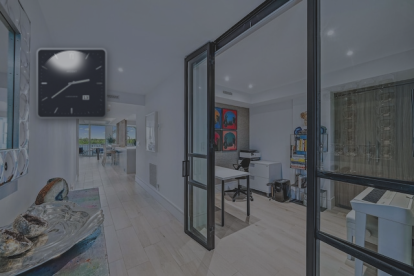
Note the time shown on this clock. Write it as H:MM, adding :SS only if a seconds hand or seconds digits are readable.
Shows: 2:39
